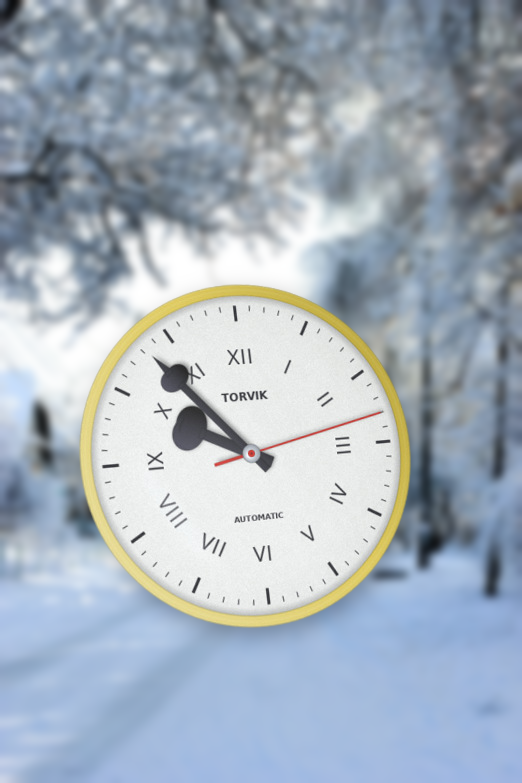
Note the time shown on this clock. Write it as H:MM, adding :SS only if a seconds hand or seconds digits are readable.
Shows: 9:53:13
